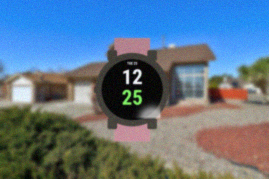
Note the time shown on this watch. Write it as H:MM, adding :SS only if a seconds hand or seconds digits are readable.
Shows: 12:25
